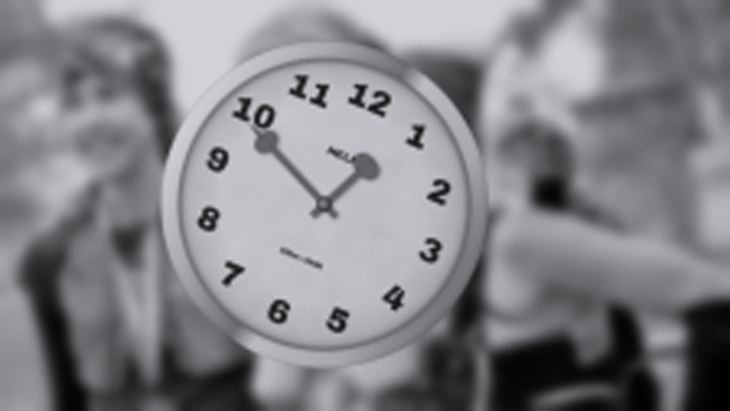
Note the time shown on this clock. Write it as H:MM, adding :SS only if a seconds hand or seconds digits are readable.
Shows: 12:49
